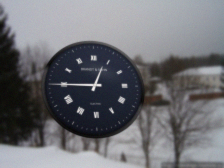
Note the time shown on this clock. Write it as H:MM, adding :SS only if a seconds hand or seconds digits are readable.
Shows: 12:45
